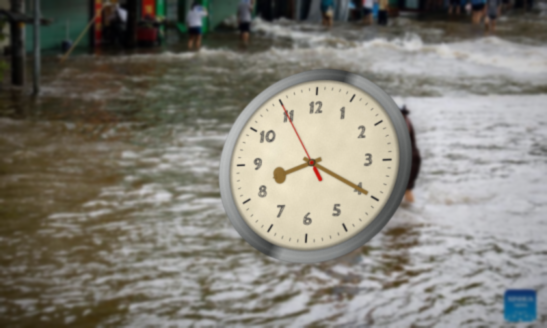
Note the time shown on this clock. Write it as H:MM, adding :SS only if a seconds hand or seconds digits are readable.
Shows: 8:19:55
